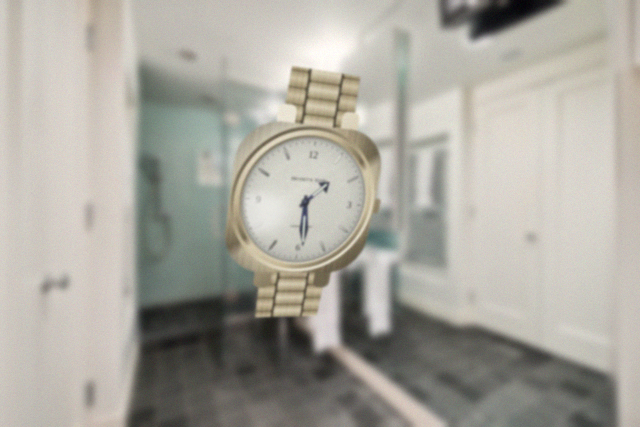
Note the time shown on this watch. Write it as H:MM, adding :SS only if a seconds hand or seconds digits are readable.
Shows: 1:29
